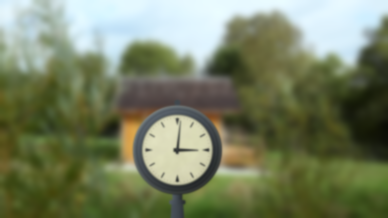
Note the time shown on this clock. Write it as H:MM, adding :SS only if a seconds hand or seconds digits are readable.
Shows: 3:01
